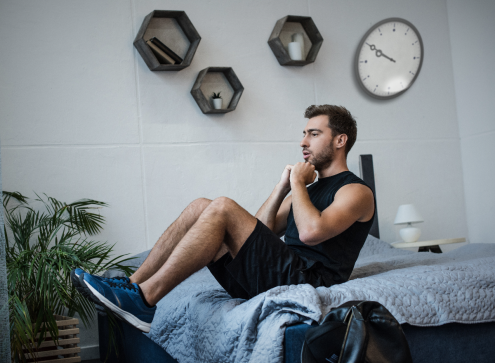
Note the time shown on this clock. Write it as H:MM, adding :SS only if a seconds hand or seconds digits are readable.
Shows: 9:50
